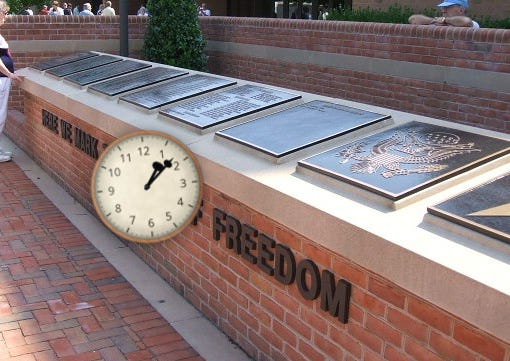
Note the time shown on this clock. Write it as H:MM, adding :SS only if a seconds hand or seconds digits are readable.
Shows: 1:08
